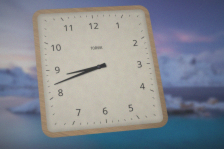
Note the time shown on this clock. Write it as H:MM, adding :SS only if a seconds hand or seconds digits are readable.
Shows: 8:42
